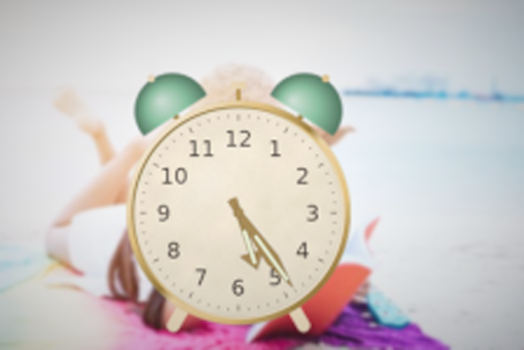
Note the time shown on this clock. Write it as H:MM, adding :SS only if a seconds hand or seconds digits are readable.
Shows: 5:24
